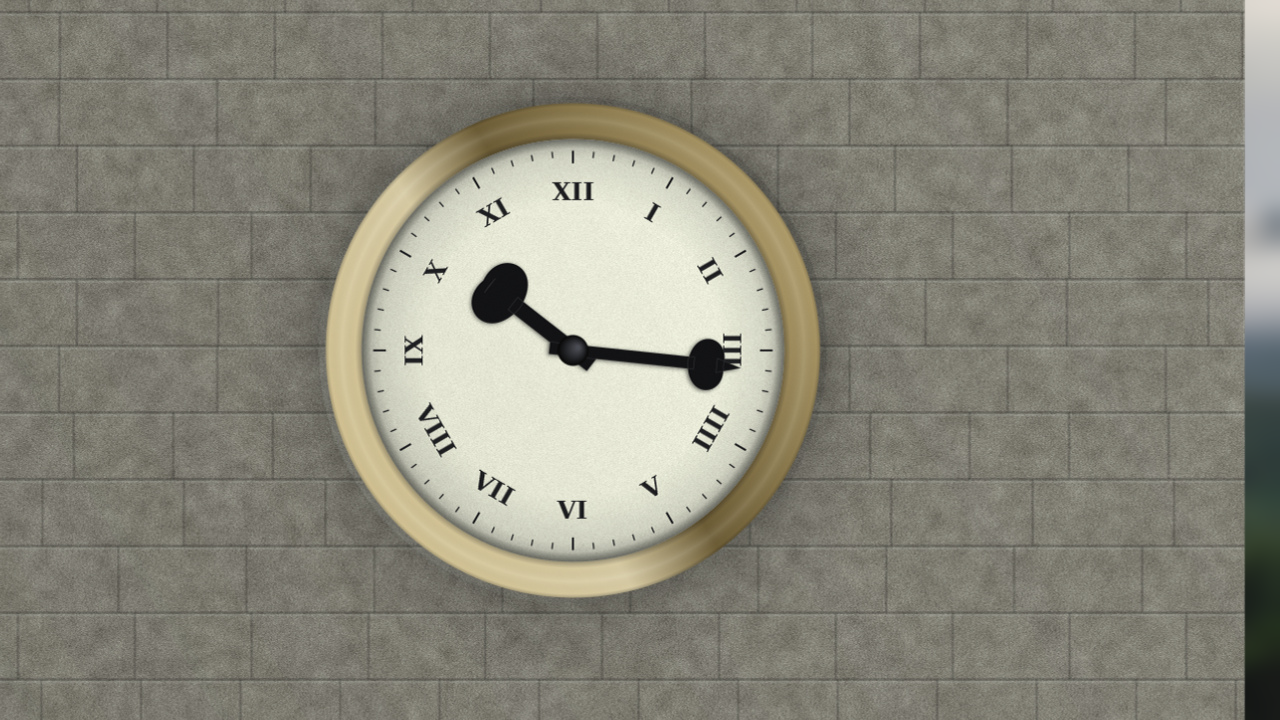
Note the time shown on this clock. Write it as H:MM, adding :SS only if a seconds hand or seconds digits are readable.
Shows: 10:16
